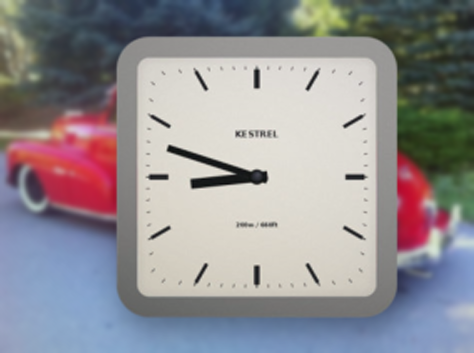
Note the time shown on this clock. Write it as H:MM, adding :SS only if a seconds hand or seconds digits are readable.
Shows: 8:48
